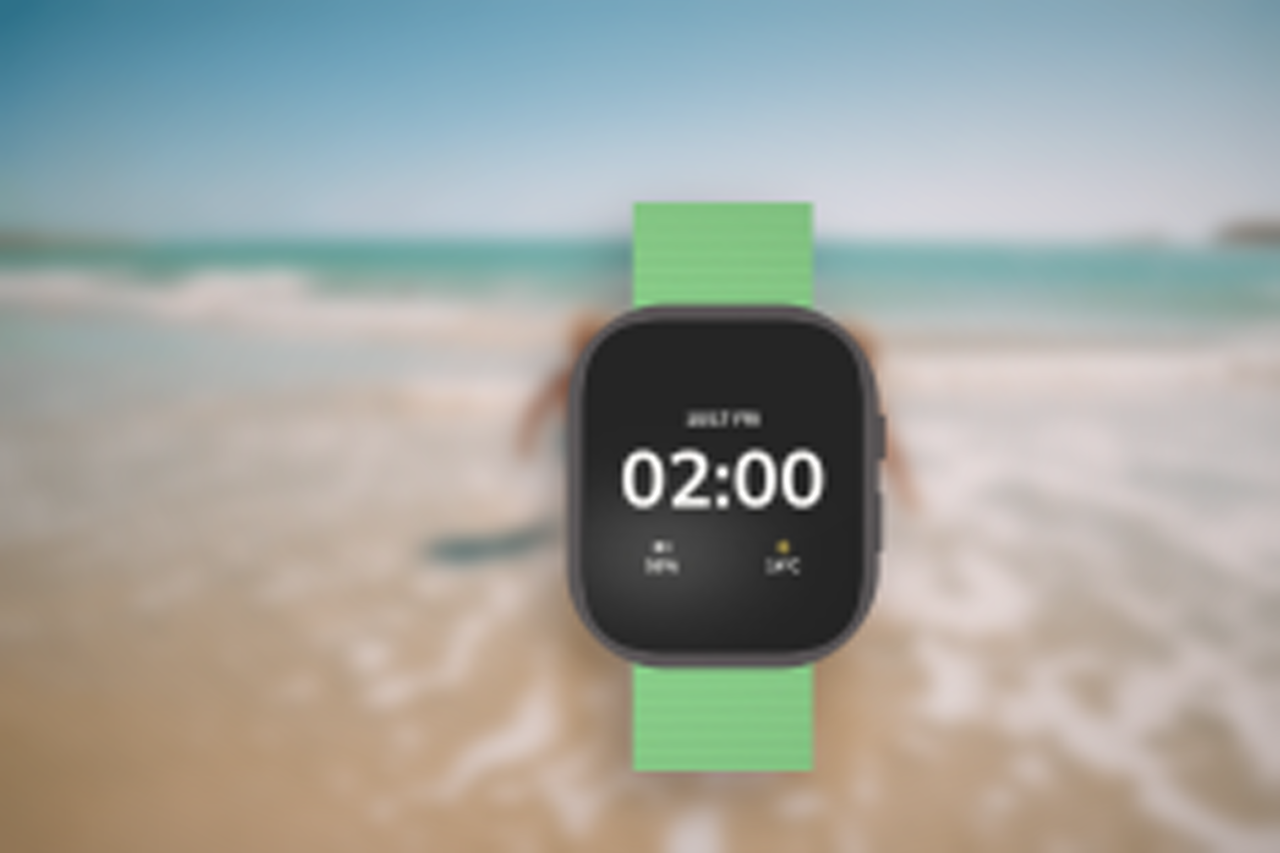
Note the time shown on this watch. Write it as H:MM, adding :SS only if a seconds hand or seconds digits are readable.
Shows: 2:00
